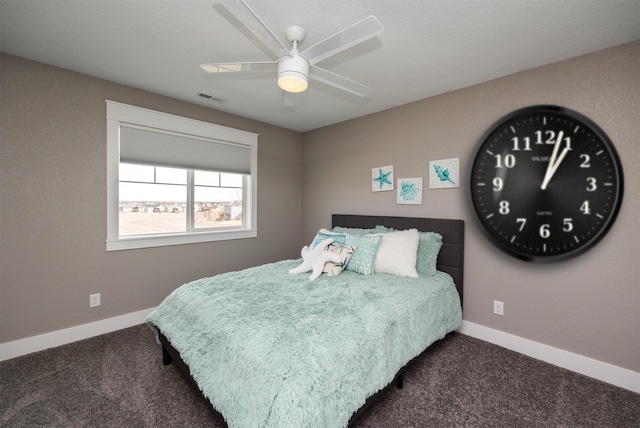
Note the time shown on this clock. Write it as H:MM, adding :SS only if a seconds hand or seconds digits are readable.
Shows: 1:03
